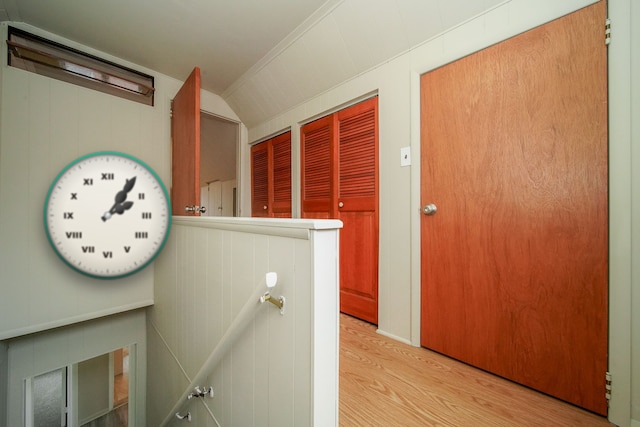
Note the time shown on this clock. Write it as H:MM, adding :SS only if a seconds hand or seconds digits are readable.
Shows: 2:06
